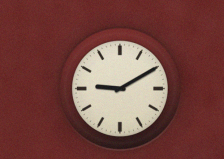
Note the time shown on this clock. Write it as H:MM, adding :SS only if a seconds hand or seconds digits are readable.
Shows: 9:10
